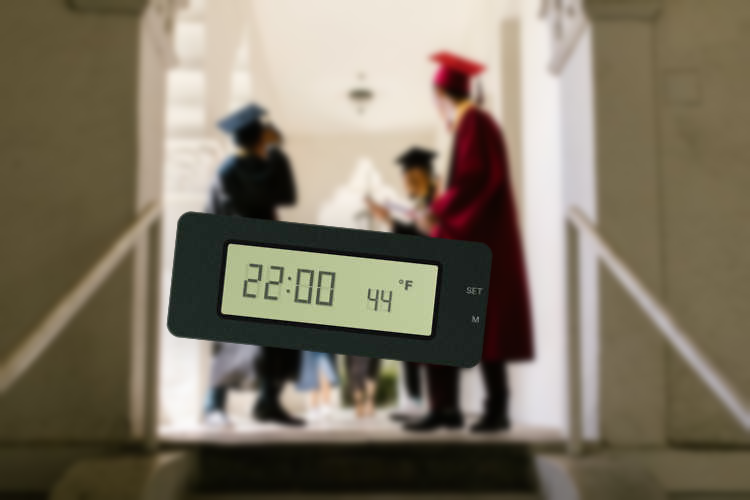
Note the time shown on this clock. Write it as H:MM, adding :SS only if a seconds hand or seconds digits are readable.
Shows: 22:00
